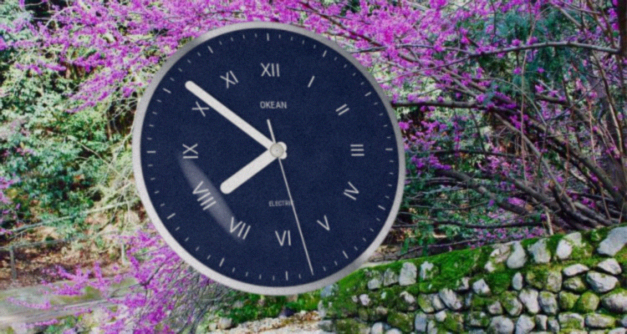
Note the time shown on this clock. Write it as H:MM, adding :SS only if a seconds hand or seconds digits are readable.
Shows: 7:51:28
